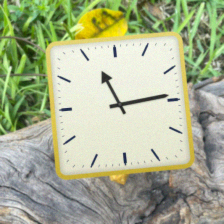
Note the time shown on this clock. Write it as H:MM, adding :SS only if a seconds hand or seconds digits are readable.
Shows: 11:14
